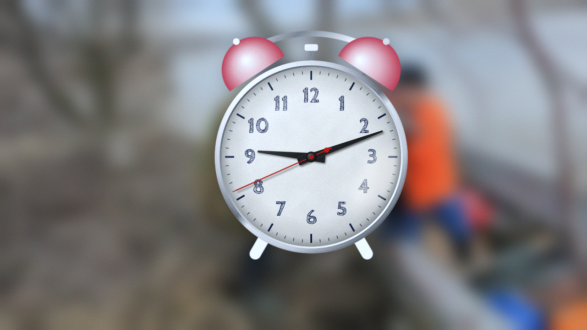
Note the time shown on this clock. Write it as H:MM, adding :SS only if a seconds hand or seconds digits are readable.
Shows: 9:11:41
